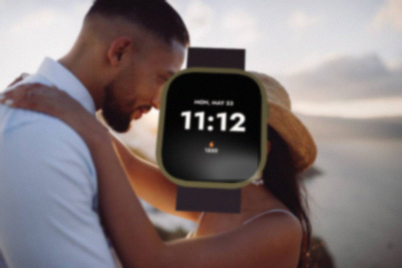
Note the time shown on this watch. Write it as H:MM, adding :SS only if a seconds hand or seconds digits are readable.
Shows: 11:12
